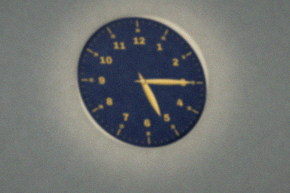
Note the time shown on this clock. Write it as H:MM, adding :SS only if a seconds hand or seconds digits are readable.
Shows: 5:15
